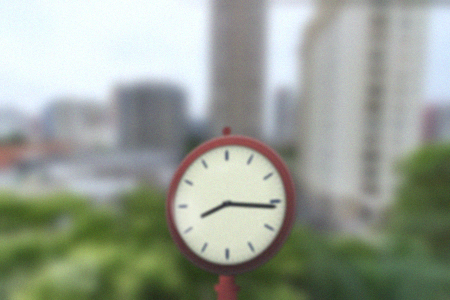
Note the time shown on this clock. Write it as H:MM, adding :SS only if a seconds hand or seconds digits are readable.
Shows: 8:16
